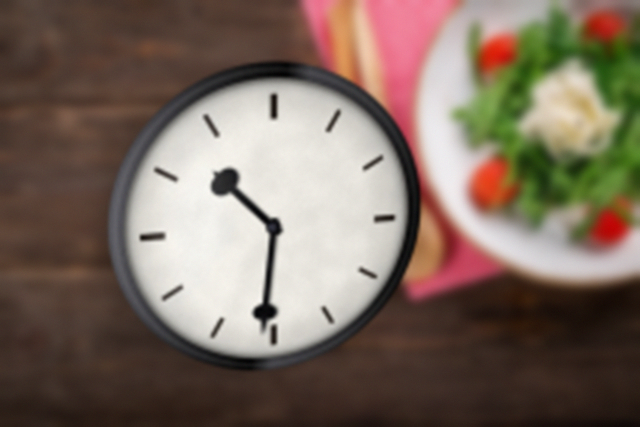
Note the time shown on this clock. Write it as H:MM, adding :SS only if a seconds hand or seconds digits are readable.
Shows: 10:31
